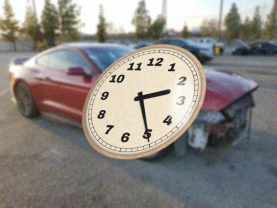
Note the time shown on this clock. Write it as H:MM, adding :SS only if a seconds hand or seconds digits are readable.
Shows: 2:25
